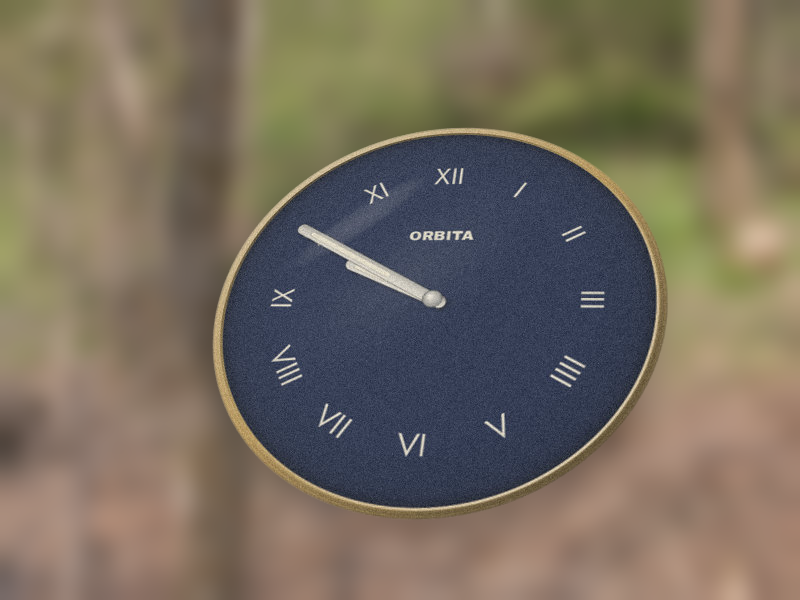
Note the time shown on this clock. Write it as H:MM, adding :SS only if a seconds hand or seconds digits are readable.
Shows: 9:50
